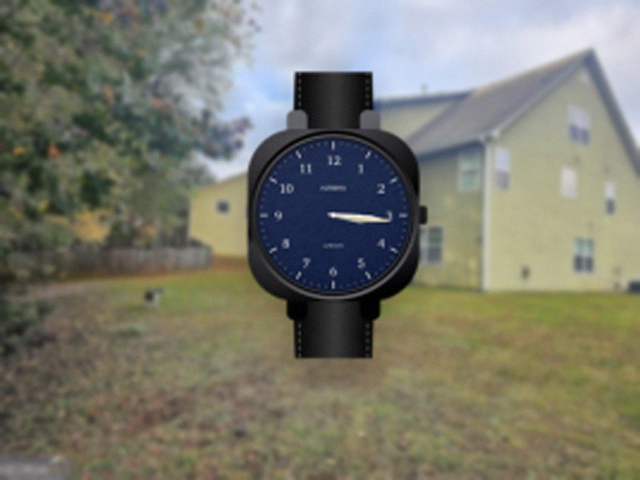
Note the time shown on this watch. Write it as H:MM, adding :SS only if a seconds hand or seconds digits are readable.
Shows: 3:16
